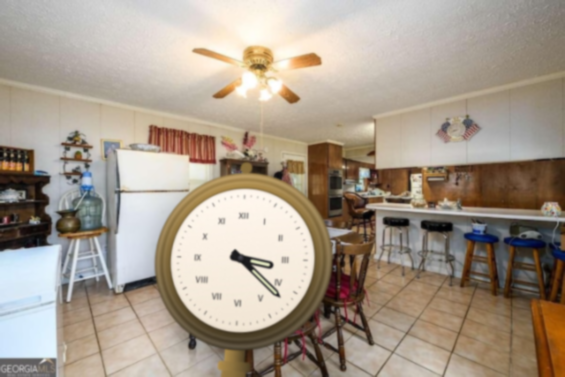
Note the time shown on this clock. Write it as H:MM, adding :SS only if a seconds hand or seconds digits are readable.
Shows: 3:22
